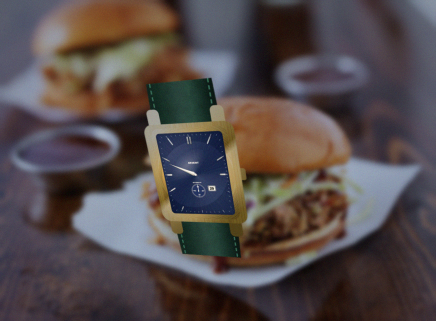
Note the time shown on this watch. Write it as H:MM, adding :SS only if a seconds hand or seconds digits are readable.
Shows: 9:49
